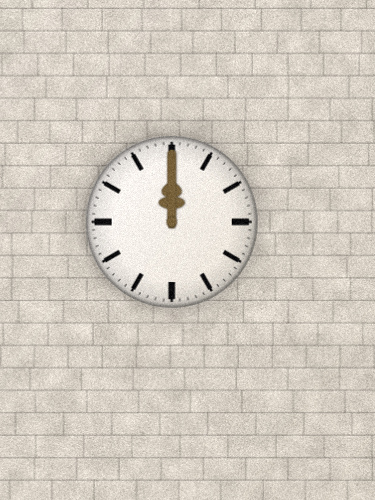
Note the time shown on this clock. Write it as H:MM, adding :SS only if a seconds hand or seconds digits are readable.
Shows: 12:00
